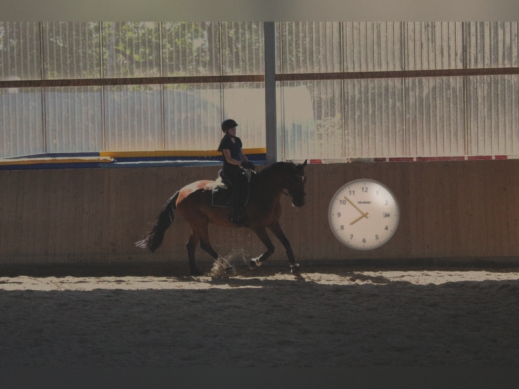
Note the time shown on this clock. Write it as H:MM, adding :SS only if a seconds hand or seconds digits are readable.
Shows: 7:52
